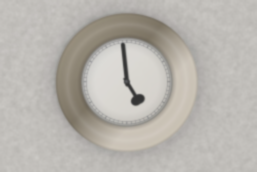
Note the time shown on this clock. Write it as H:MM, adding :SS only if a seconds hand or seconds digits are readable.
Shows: 4:59
